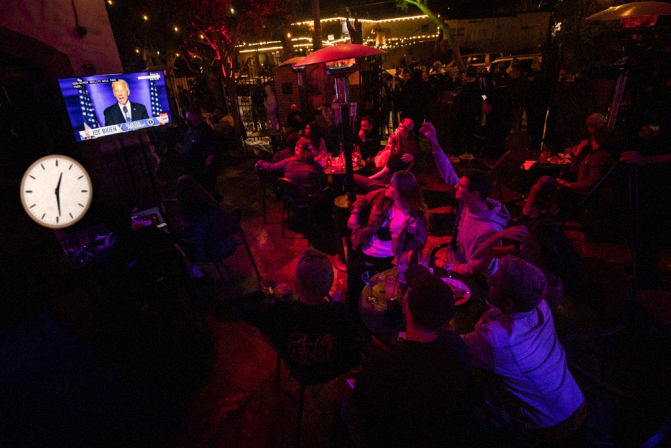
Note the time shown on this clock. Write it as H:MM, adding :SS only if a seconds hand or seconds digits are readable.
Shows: 12:29
